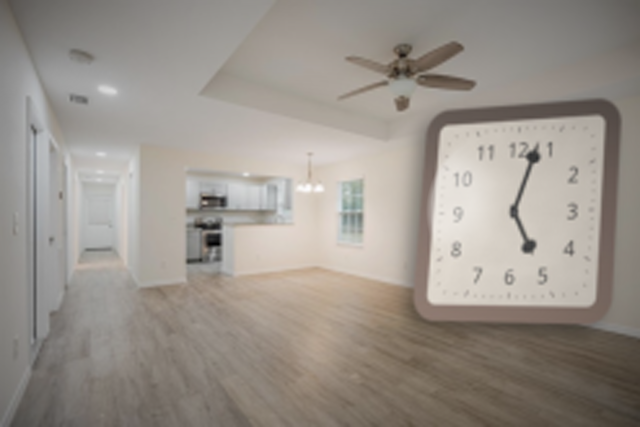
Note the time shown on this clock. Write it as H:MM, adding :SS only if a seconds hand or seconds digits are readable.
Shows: 5:03
